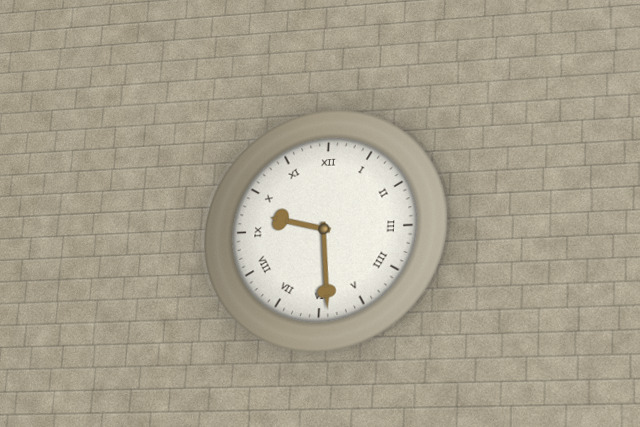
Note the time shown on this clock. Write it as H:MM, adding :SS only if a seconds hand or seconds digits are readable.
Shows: 9:29
